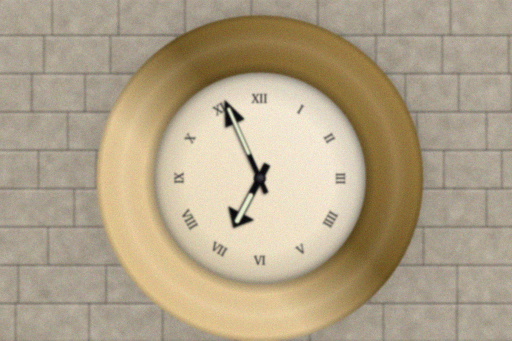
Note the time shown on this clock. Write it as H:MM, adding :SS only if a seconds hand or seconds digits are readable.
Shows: 6:56
